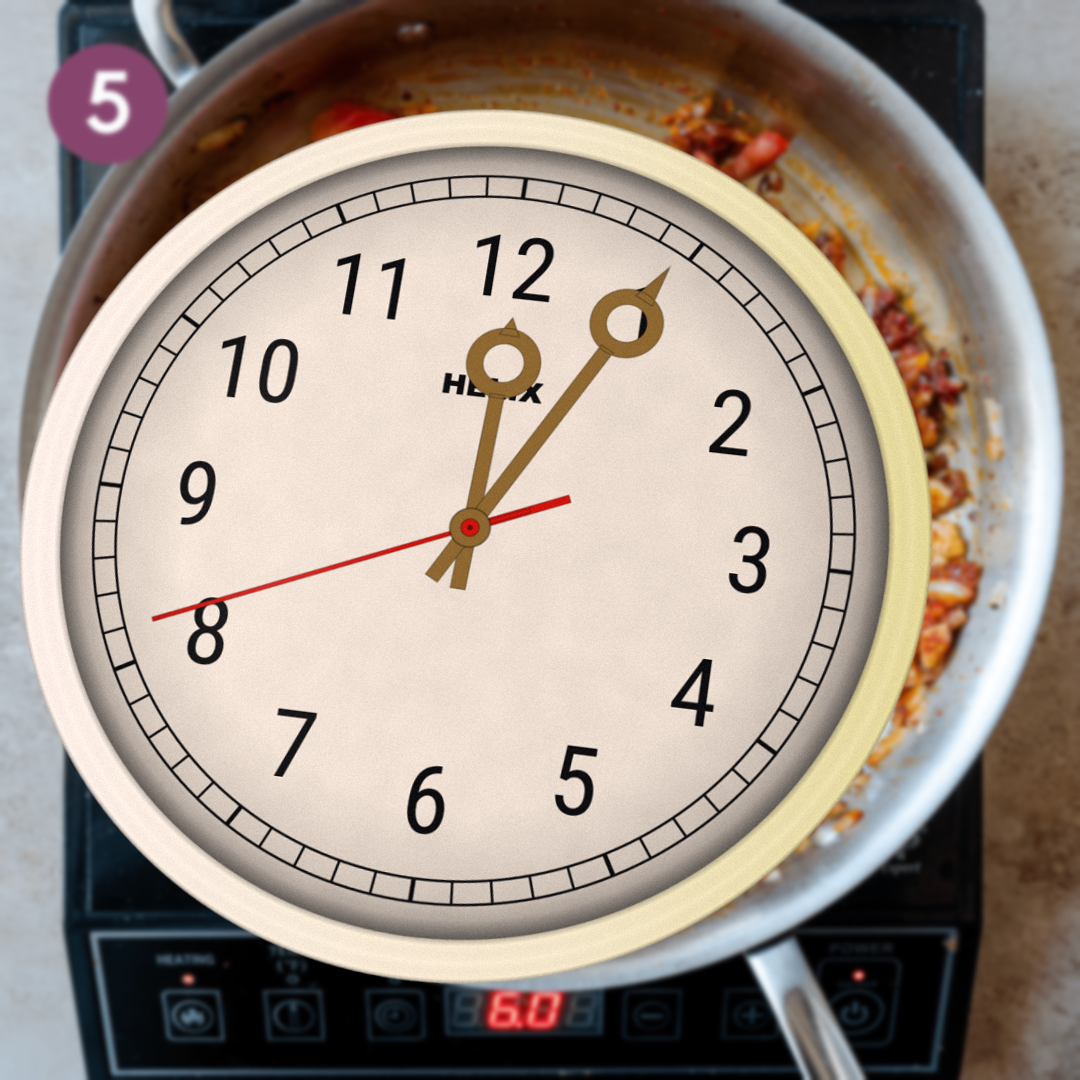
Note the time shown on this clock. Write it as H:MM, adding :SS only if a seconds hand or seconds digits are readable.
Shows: 12:04:41
